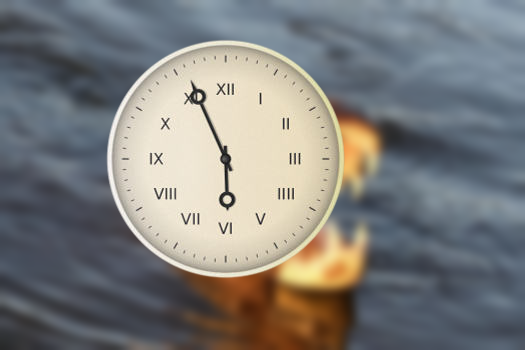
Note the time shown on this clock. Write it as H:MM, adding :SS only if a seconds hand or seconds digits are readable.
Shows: 5:56
